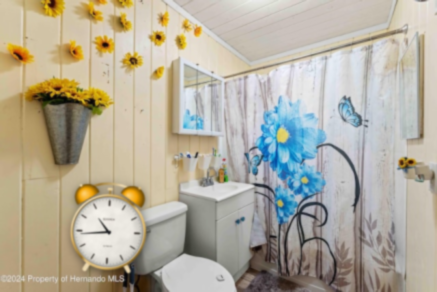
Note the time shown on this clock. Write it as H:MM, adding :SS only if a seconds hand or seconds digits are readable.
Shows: 10:44
